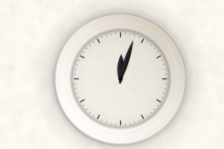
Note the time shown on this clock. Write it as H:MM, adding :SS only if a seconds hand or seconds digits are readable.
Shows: 12:03
